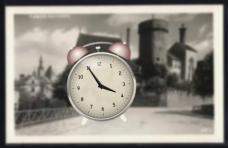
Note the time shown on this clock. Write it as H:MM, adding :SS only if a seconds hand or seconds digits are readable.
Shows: 3:55
